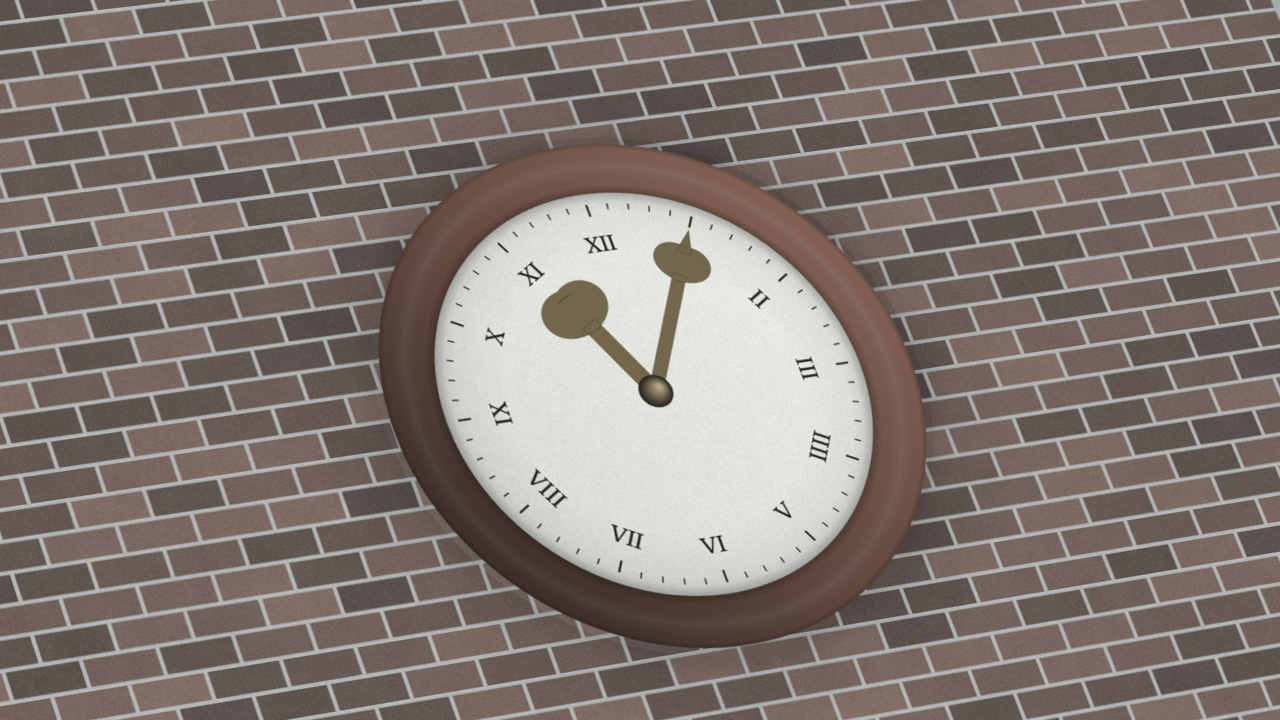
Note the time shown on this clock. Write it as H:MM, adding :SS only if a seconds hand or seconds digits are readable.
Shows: 11:05
